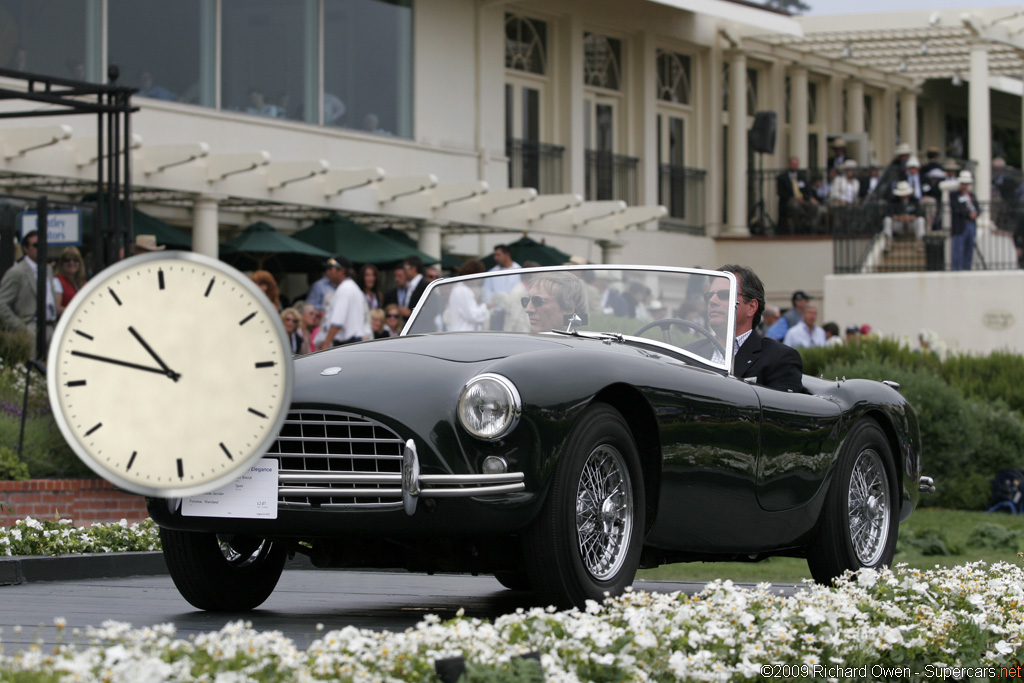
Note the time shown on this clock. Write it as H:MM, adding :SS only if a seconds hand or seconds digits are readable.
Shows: 10:48
